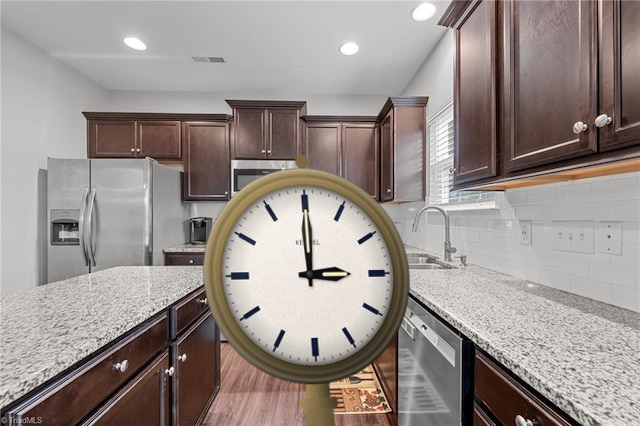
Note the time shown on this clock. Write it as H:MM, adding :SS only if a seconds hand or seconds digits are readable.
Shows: 3:00
